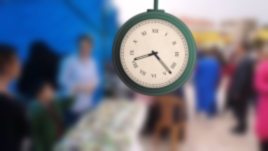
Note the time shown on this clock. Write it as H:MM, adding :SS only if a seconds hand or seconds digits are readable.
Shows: 8:23
